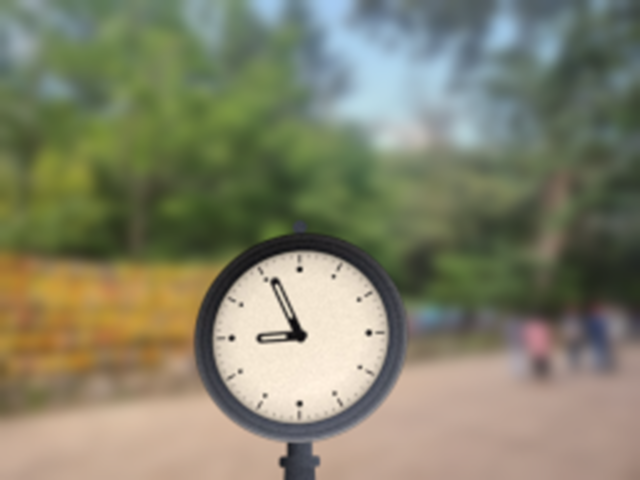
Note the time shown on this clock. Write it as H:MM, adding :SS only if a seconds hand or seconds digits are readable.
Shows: 8:56
